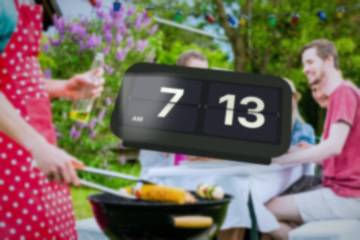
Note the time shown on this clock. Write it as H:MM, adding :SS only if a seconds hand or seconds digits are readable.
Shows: 7:13
